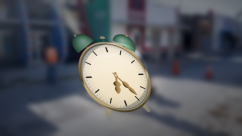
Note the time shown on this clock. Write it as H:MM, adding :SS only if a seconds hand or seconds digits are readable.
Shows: 6:24
